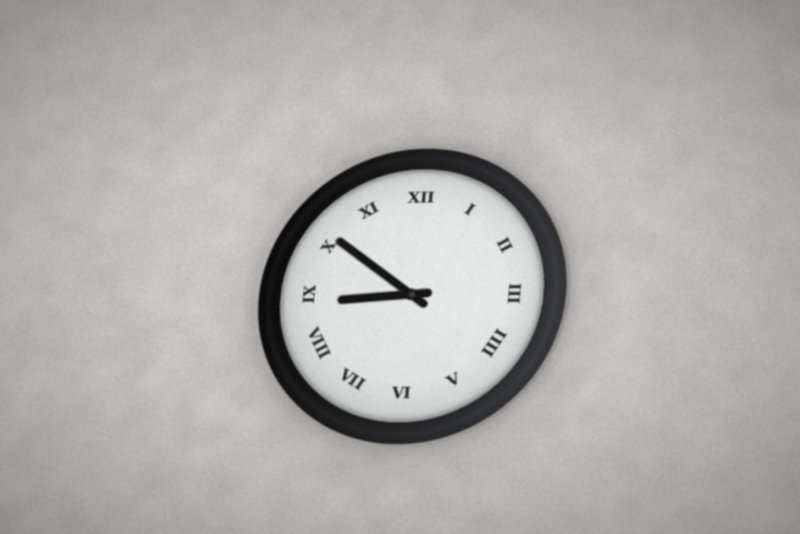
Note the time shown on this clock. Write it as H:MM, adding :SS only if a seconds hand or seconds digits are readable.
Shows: 8:51
